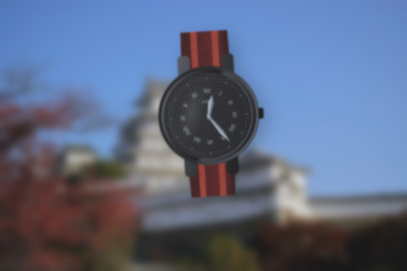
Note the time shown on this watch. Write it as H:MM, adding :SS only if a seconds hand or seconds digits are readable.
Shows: 12:24
